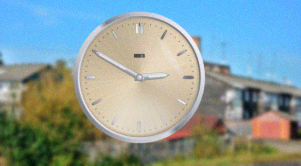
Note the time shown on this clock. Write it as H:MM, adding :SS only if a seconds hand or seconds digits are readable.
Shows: 2:50
